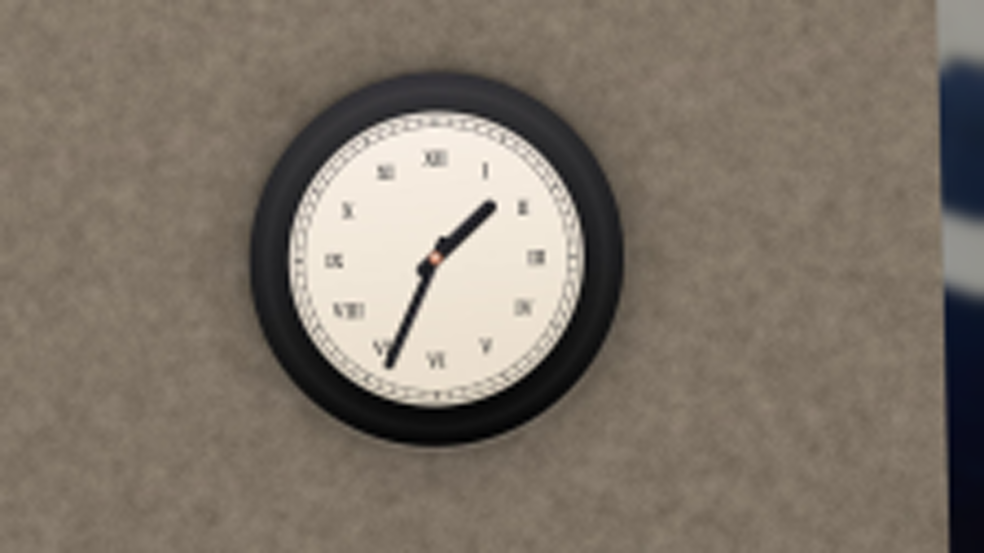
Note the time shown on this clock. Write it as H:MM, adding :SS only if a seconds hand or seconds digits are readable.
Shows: 1:34
